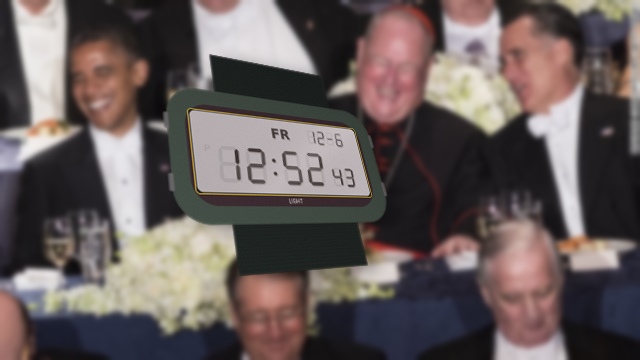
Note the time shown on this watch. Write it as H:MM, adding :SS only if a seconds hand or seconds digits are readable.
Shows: 12:52:43
